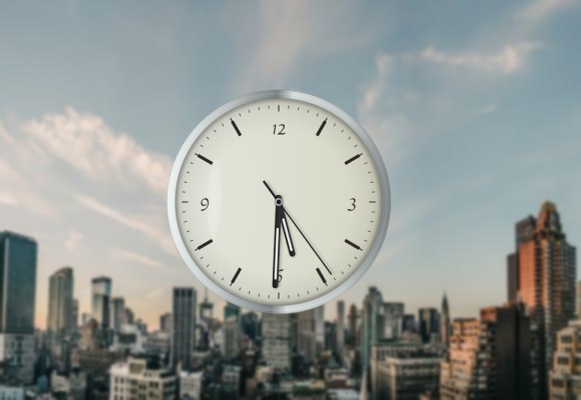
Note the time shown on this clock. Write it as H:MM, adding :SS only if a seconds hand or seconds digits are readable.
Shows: 5:30:24
